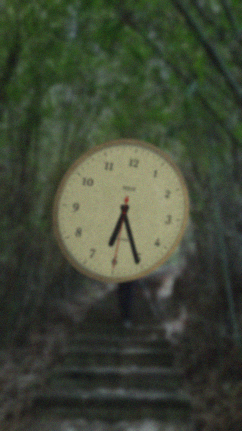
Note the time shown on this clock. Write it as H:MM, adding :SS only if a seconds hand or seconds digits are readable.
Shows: 6:25:30
